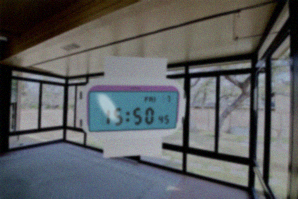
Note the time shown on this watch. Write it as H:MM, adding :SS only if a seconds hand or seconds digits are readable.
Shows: 15:50
